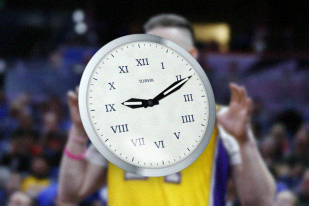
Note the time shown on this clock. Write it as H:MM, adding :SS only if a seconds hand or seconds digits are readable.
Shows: 9:11
